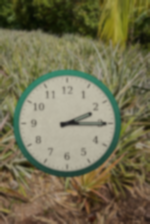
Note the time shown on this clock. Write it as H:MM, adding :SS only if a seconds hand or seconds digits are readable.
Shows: 2:15
